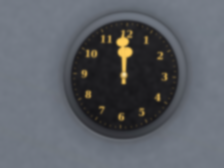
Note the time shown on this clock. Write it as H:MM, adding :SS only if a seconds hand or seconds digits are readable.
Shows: 11:59
